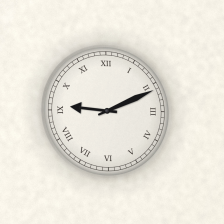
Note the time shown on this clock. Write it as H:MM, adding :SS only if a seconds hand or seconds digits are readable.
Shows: 9:11
